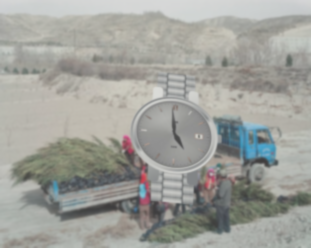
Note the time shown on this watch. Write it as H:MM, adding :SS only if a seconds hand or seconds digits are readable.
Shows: 4:59
